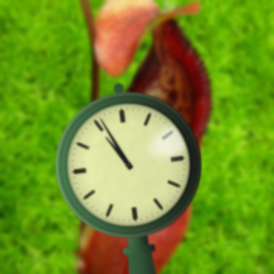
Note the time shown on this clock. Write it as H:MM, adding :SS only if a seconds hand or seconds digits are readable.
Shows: 10:56
